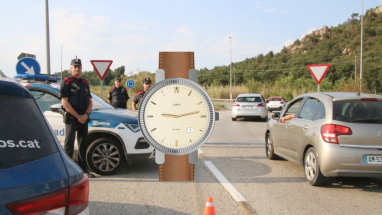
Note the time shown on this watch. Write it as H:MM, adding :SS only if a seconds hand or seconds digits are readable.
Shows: 9:13
